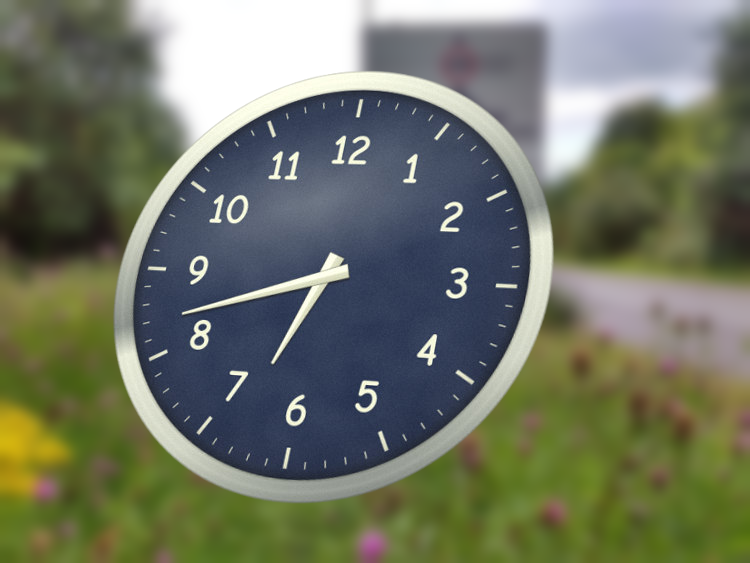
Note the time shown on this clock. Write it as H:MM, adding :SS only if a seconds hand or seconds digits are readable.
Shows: 6:42
